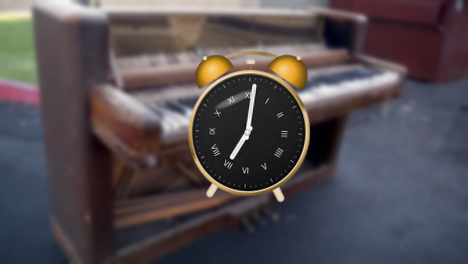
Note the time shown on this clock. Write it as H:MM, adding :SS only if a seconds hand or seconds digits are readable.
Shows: 7:01
